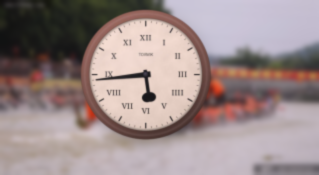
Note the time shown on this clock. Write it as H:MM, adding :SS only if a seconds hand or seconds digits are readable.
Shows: 5:44
